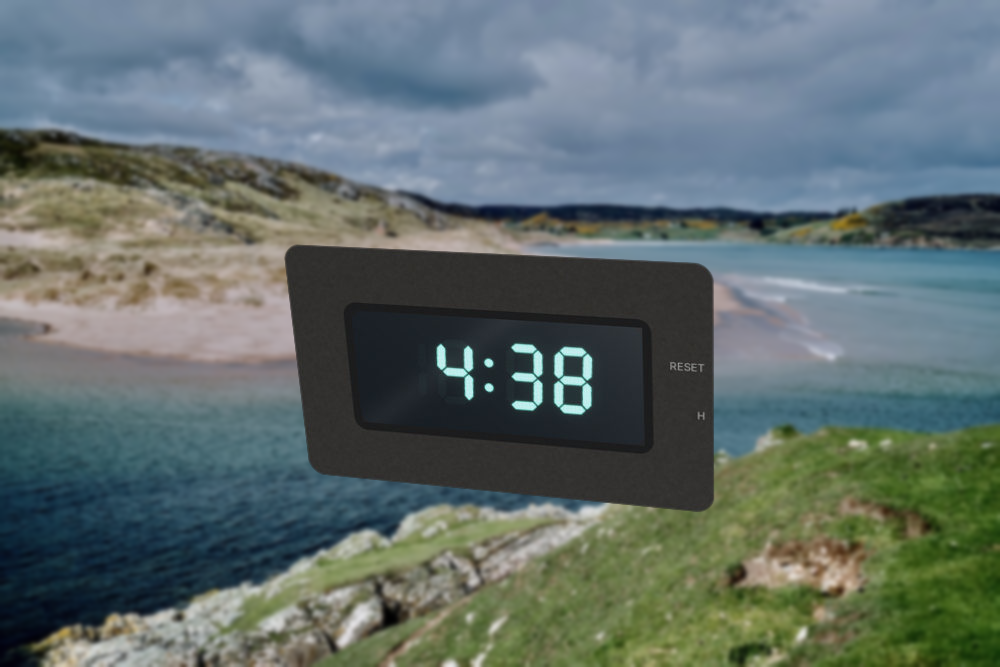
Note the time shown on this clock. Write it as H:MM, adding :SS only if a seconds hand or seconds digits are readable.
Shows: 4:38
